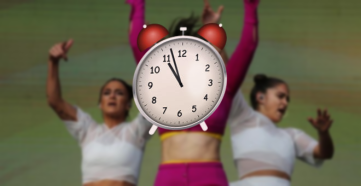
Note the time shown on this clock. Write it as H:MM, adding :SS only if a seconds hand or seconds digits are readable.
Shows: 10:57
